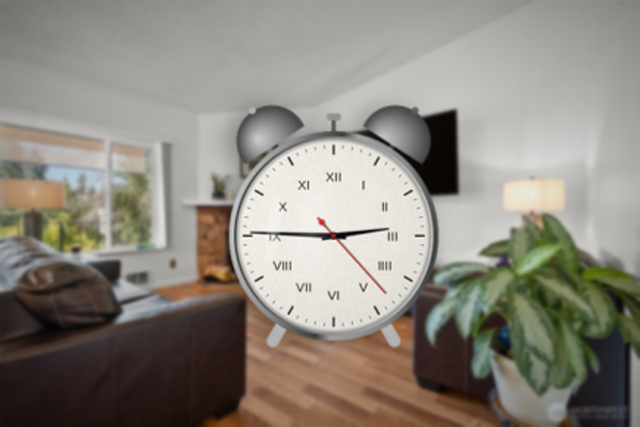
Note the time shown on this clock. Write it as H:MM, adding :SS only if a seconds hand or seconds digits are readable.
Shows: 2:45:23
